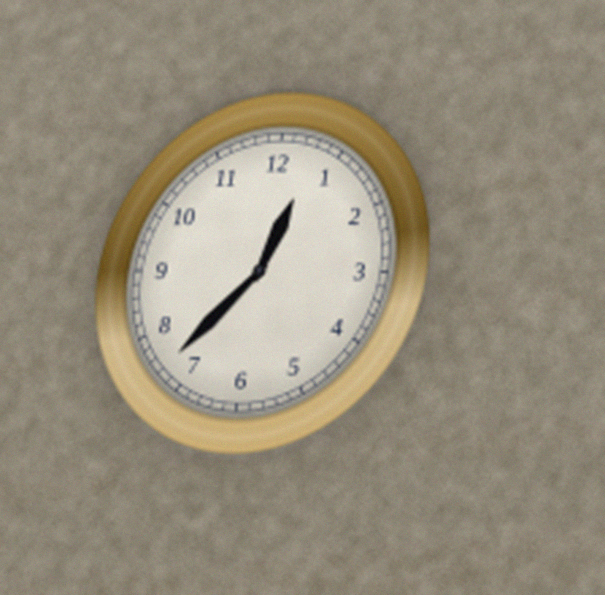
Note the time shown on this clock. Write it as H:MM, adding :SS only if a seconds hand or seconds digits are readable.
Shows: 12:37
